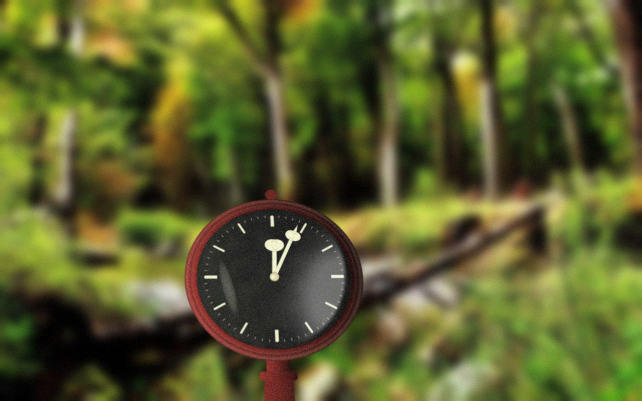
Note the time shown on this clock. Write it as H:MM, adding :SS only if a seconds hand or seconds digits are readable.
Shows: 12:04
